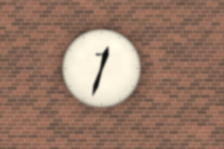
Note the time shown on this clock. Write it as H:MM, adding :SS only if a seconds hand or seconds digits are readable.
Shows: 12:33
